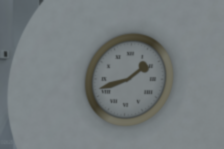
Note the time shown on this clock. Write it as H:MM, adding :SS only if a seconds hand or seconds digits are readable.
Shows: 1:42
